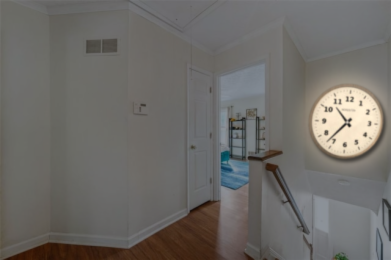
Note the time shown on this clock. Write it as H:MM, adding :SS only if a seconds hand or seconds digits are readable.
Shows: 10:37
